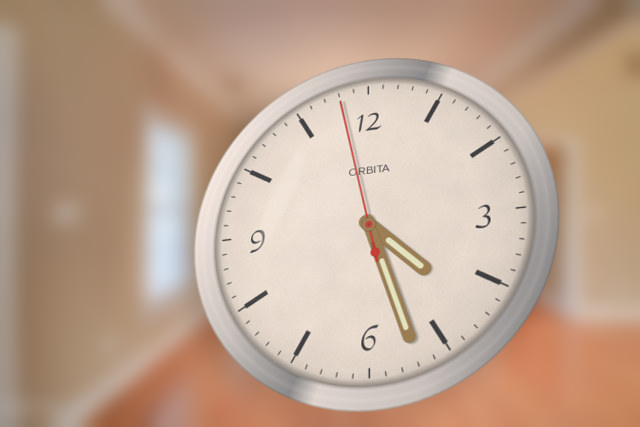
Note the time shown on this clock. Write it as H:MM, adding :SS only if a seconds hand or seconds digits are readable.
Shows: 4:26:58
